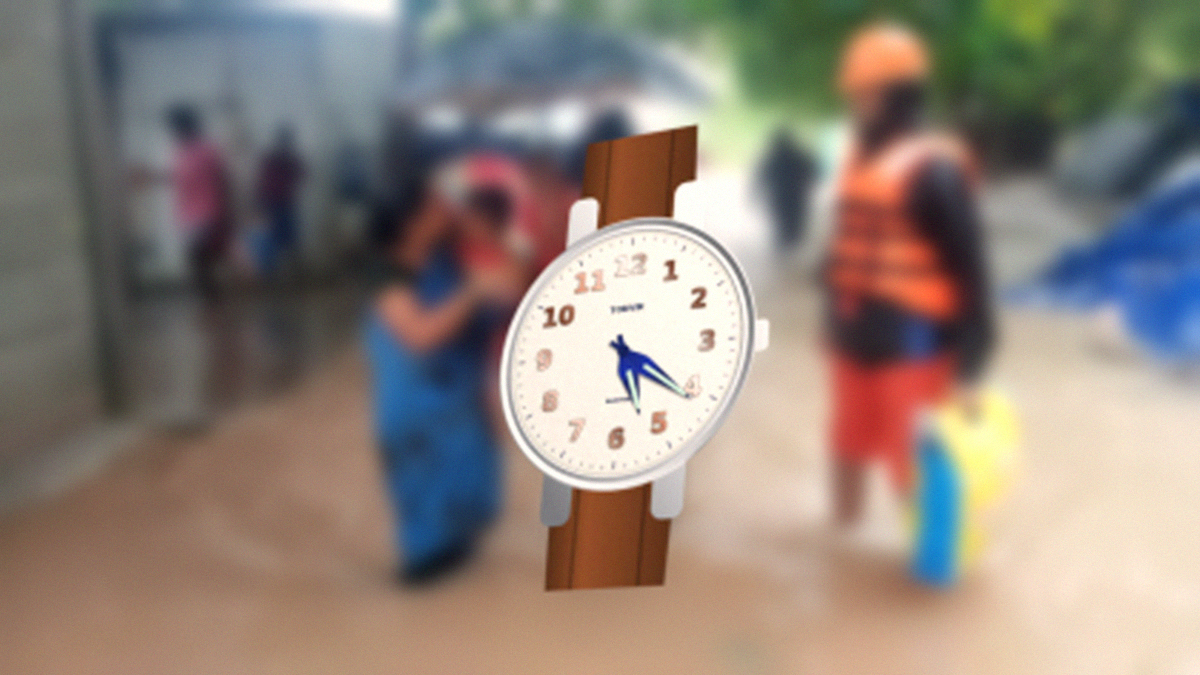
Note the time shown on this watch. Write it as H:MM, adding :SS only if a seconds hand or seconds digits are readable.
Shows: 5:21
